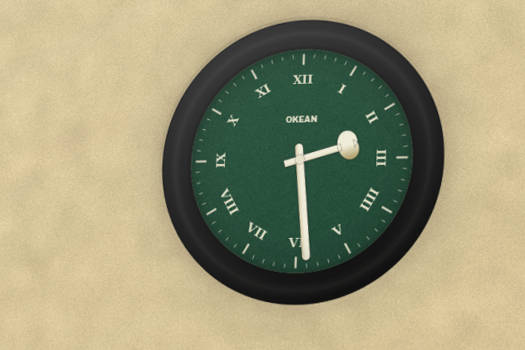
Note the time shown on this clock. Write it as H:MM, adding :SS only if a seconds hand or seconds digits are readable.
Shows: 2:29
